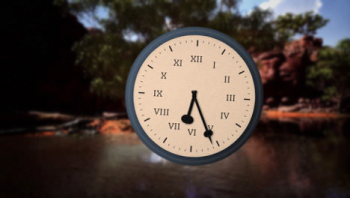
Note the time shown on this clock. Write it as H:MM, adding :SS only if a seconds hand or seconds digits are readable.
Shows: 6:26
